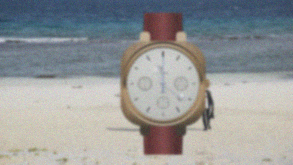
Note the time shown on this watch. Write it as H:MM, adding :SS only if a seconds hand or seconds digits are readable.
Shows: 11:21
